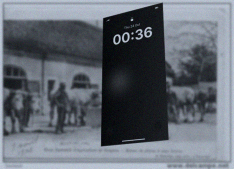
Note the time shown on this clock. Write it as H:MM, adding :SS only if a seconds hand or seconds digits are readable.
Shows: 0:36
